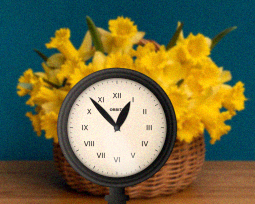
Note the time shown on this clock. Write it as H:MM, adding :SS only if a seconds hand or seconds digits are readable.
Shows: 12:53
